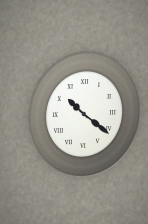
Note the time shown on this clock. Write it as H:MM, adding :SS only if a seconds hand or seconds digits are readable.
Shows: 10:21
